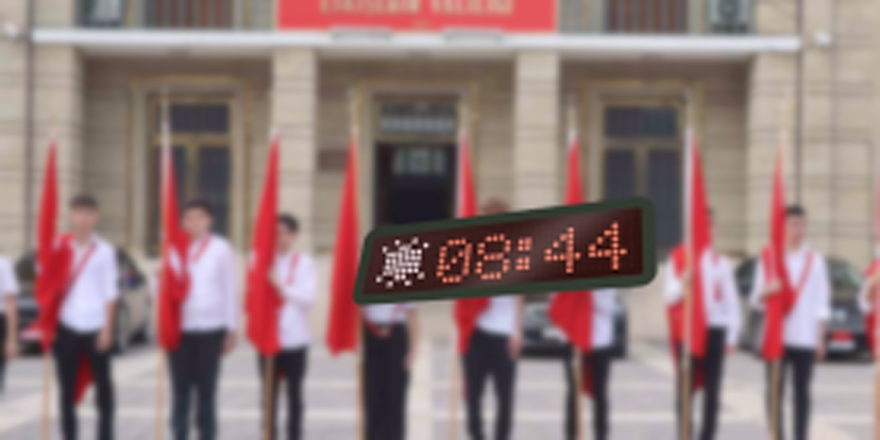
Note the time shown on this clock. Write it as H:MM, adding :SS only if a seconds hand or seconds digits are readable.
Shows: 8:44
